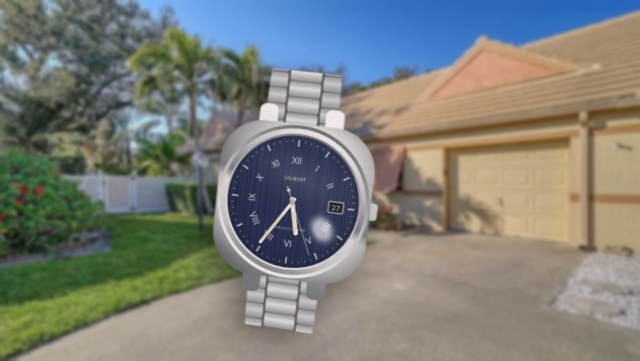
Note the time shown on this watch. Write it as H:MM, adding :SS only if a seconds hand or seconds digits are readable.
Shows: 5:35:26
